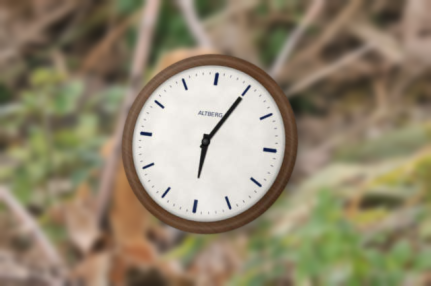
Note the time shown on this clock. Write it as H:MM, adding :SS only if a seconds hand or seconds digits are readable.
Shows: 6:05
